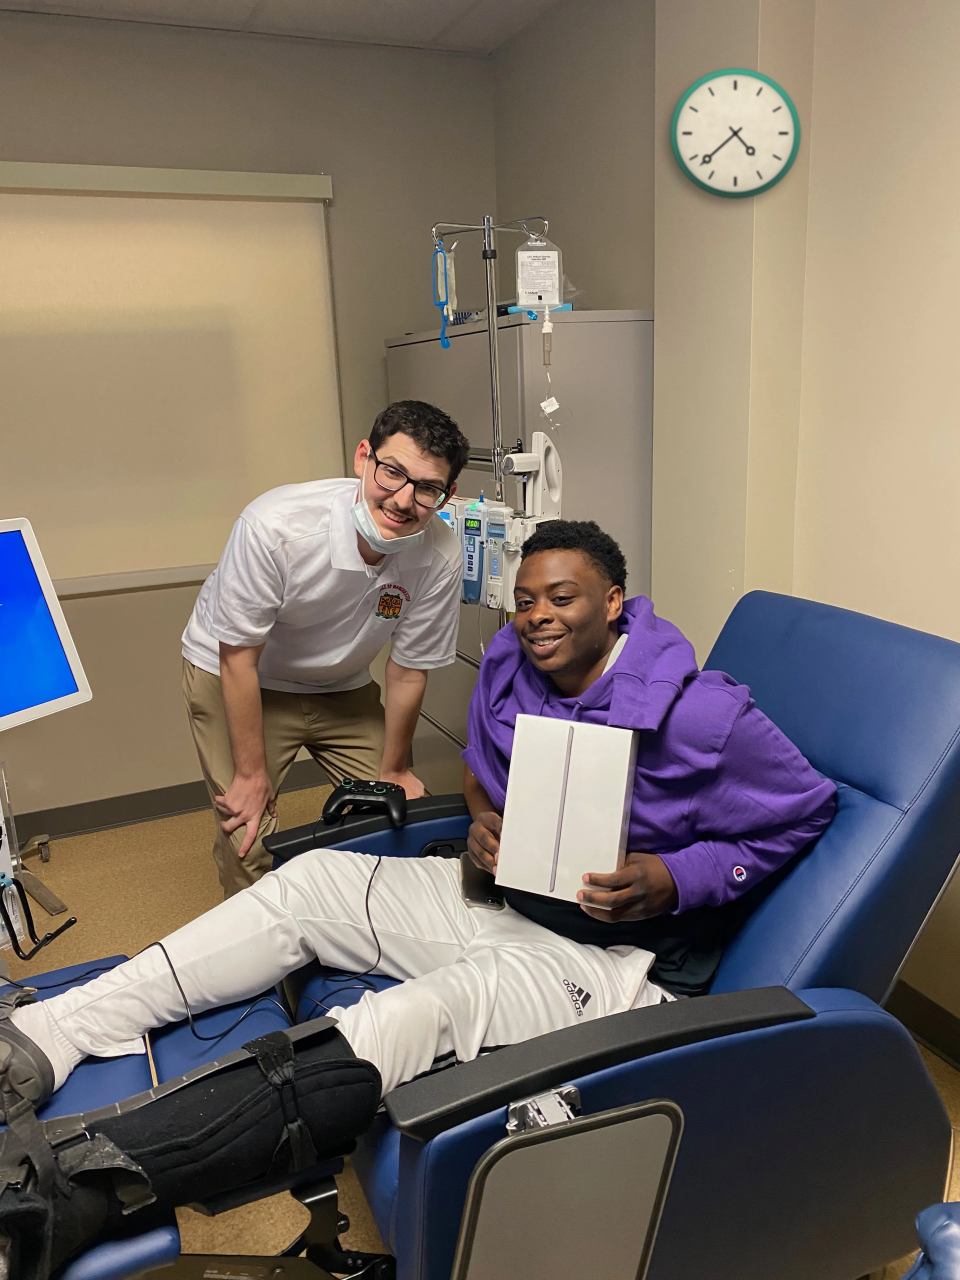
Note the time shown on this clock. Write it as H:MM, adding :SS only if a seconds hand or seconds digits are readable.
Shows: 4:38
